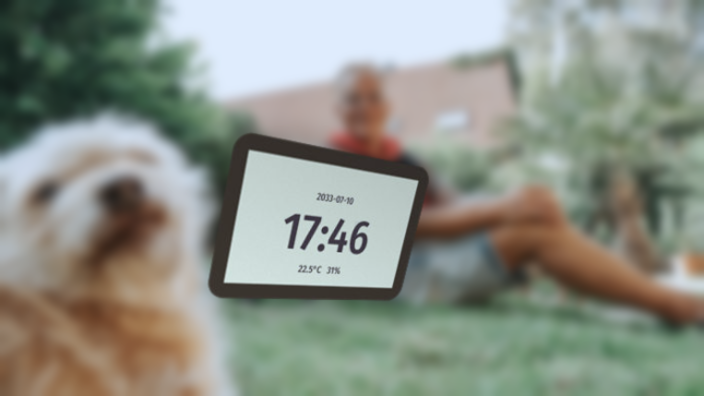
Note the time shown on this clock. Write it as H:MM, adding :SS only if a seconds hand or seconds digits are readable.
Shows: 17:46
